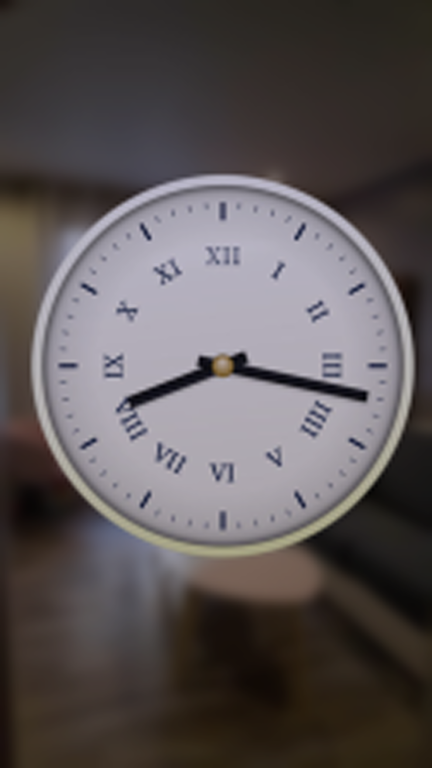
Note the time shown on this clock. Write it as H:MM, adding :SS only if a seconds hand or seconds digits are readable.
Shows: 8:17
